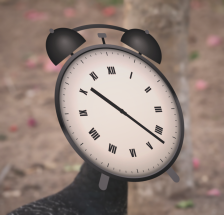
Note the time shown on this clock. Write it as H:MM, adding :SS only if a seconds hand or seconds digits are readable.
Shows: 10:22
